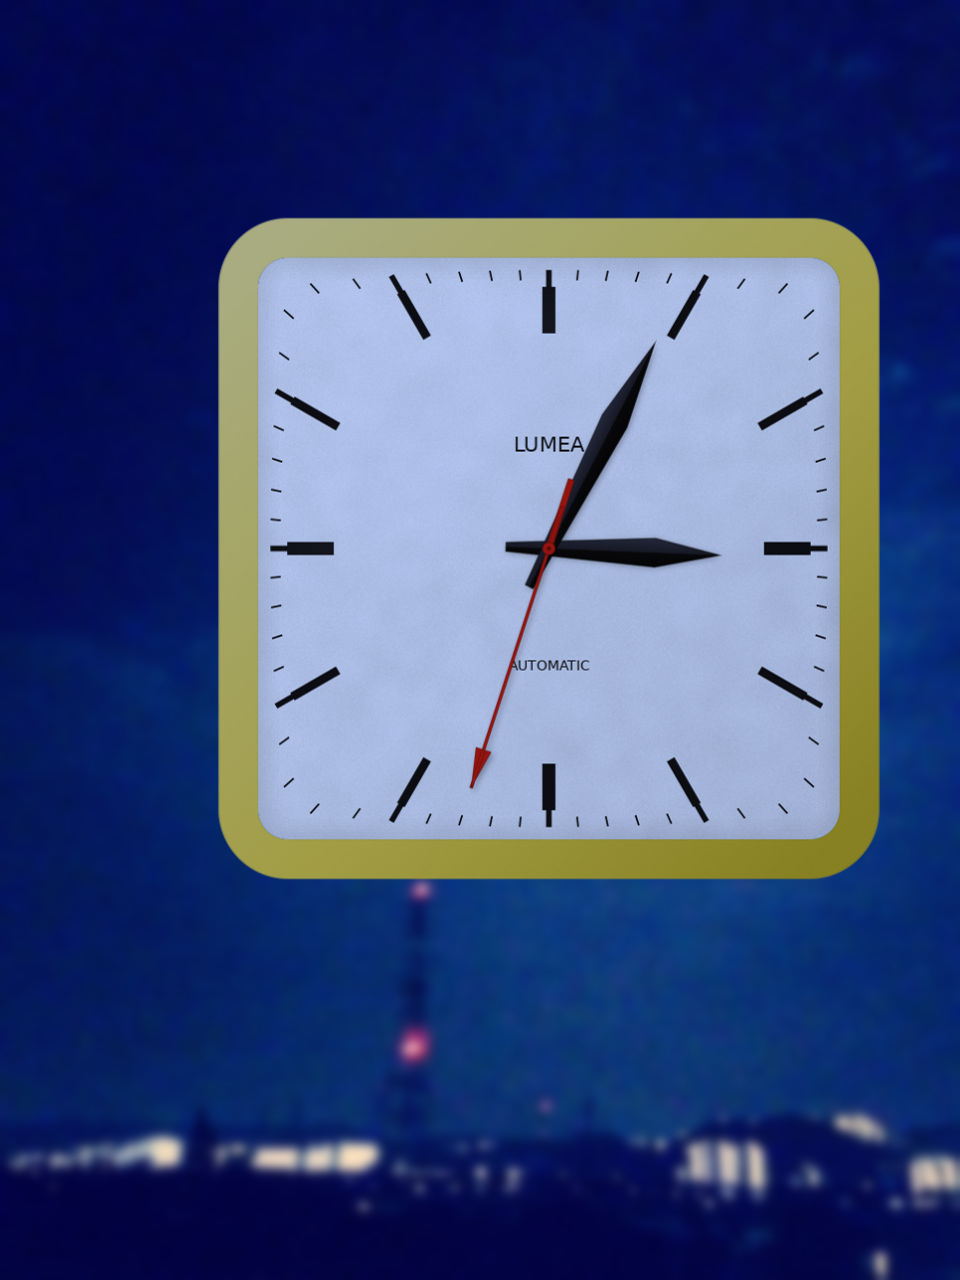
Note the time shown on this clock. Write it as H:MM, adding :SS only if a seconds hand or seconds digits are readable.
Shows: 3:04:33
